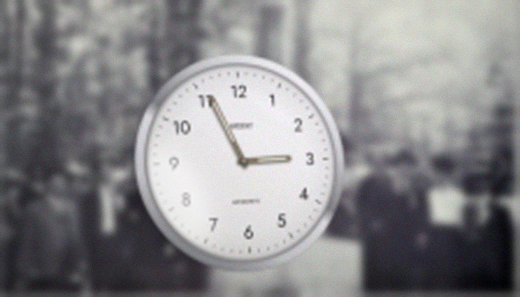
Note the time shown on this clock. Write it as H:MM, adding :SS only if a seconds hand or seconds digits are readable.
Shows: 2:56
